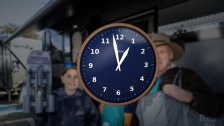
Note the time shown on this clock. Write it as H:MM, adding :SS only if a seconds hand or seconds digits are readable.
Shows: 12:58
